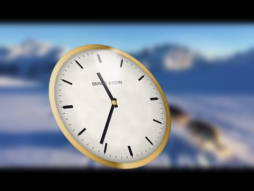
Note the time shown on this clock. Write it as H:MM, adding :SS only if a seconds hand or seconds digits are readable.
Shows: 11:36
